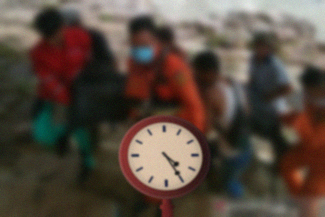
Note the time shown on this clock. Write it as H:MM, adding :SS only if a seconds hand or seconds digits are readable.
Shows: 4:25
